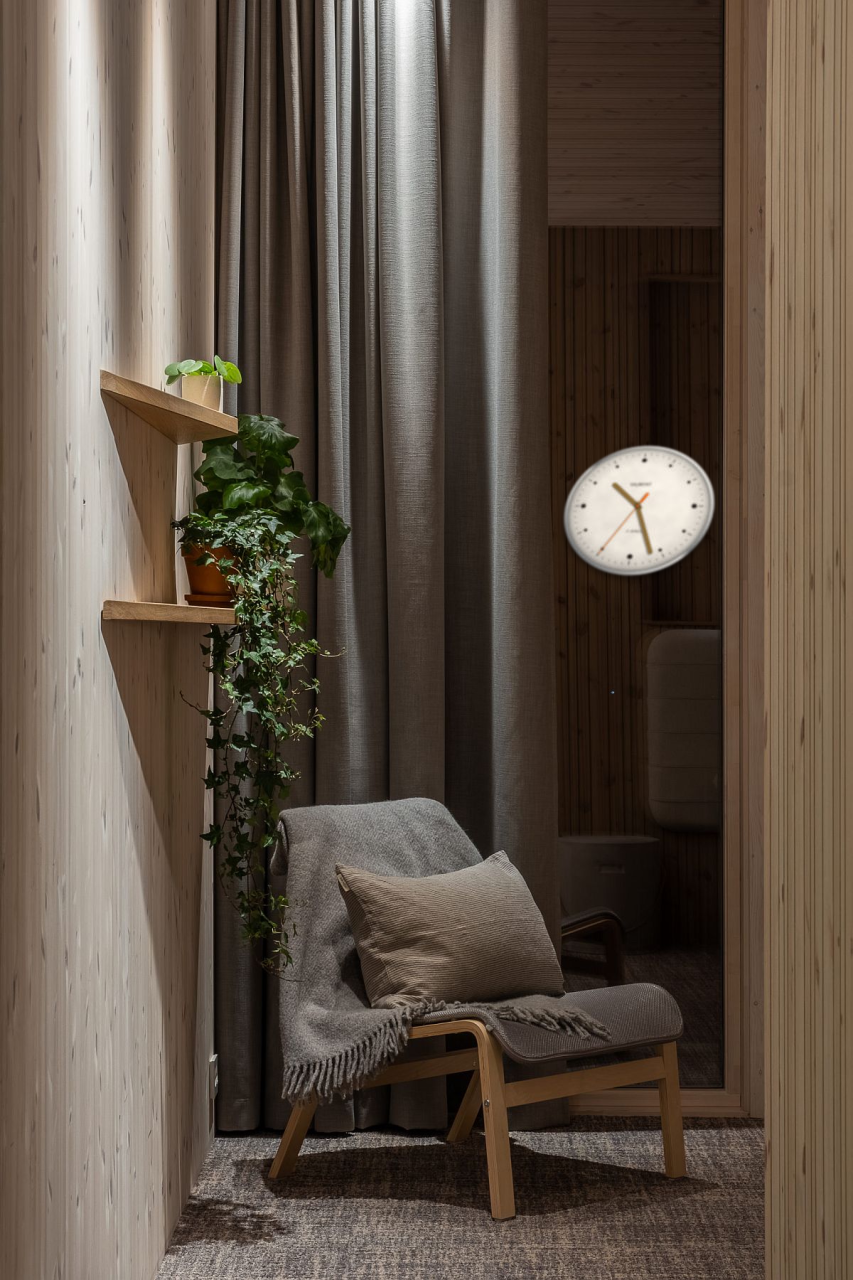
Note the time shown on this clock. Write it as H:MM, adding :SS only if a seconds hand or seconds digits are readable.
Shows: 10:26:35
